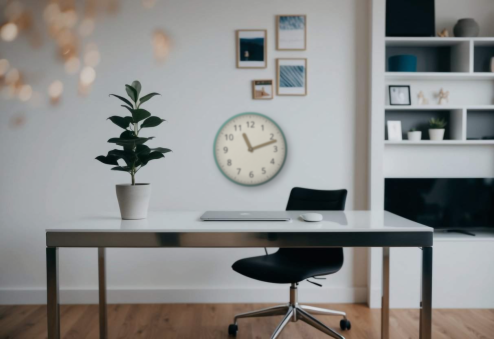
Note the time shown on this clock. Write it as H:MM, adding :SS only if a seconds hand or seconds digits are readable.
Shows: 11:12
